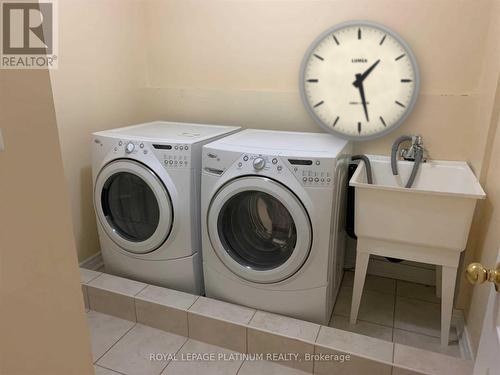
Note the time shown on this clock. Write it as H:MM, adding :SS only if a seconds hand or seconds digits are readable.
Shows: 1:28
